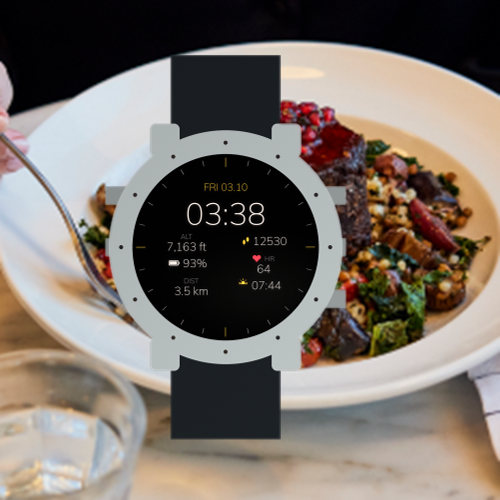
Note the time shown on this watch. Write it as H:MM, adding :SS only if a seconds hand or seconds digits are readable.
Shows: 3:38
